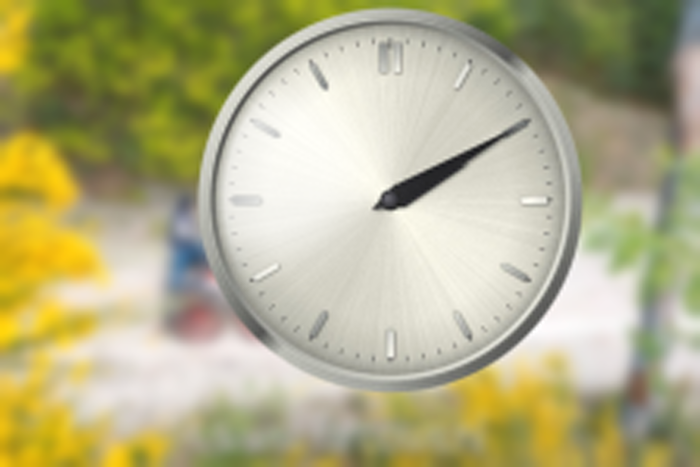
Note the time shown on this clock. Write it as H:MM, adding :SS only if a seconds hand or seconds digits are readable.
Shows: 2:10
